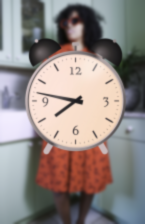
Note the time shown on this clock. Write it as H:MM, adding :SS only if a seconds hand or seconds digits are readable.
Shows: 7:47
